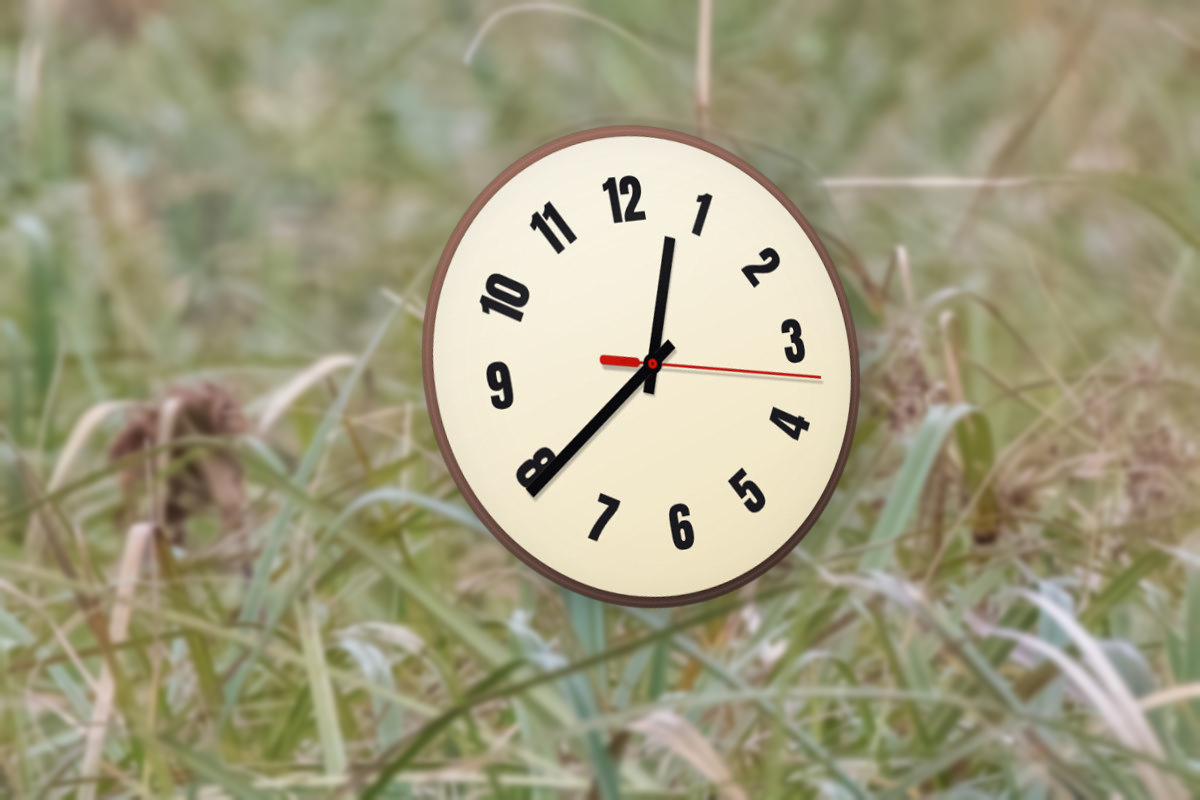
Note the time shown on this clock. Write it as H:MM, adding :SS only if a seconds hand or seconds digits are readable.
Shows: 12:39:17
